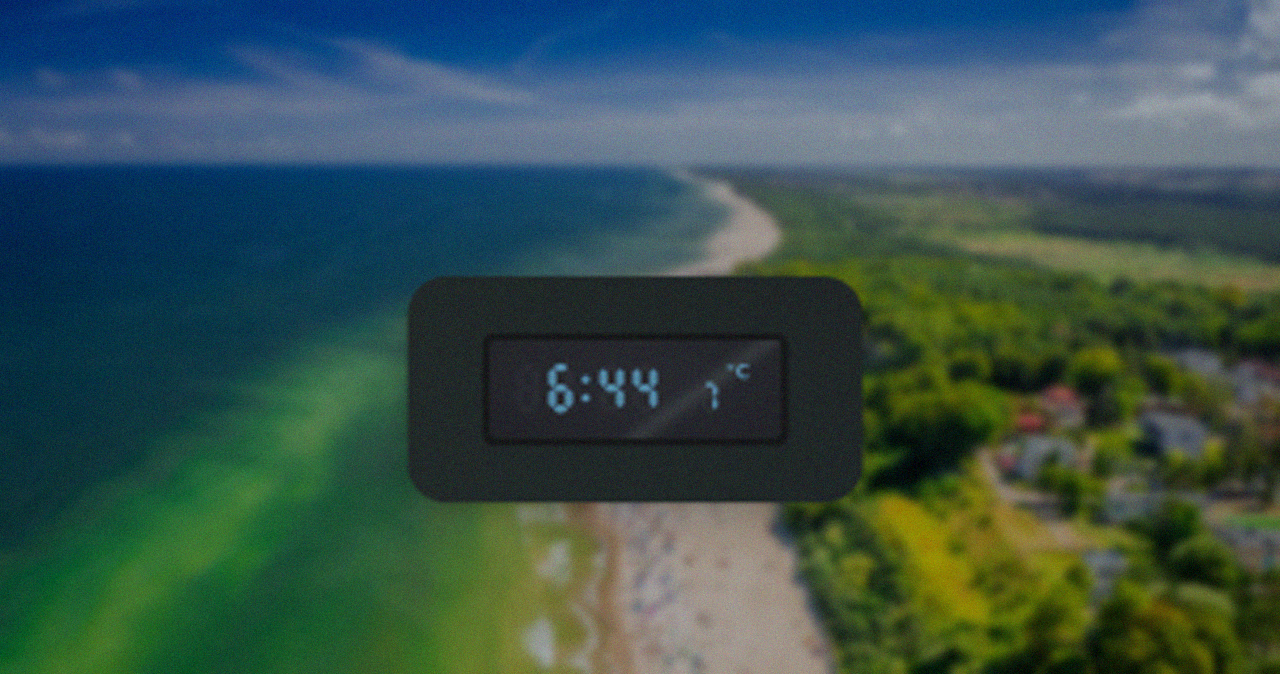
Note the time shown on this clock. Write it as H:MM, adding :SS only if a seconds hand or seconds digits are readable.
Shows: 6:44
